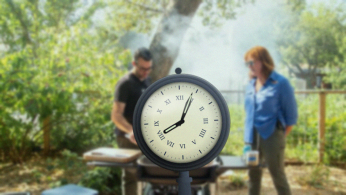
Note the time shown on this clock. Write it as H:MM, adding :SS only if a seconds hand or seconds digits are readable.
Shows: 8:04
